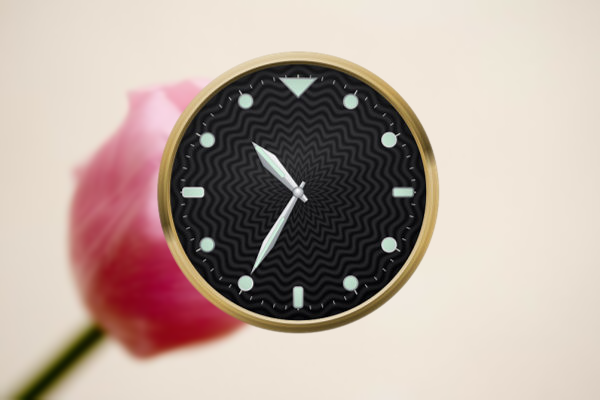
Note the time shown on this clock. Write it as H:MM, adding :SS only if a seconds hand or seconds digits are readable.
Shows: 10:35
